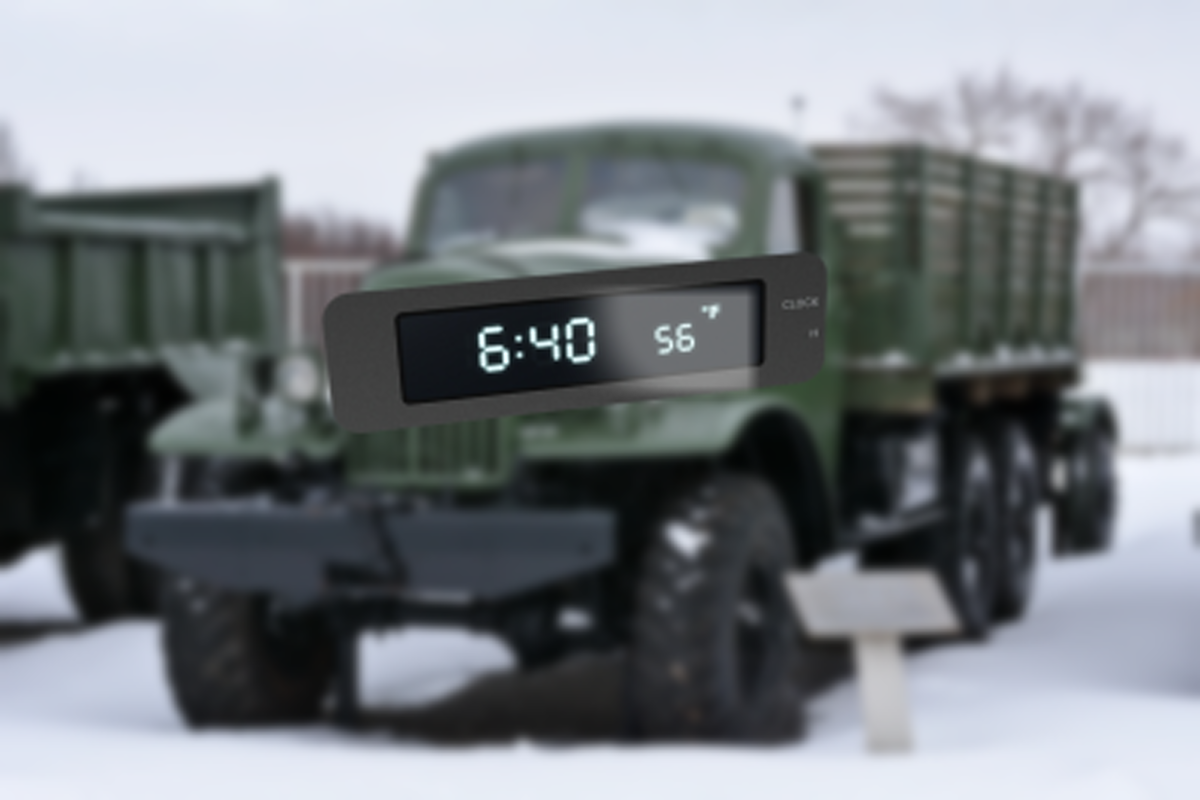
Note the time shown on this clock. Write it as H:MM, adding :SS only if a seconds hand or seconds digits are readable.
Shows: 6:40
